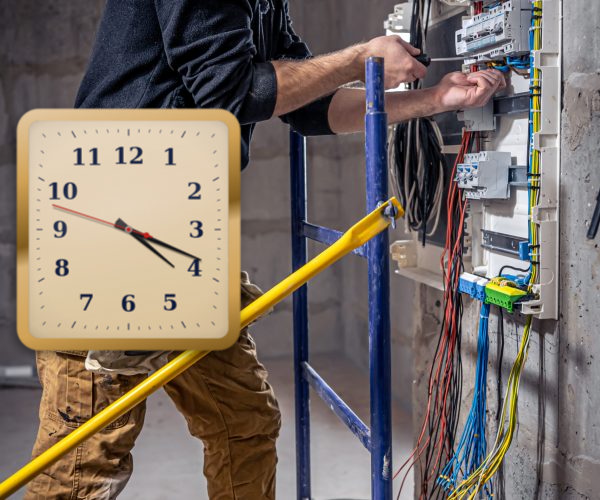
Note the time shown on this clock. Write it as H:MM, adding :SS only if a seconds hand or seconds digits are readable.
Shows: 4:18:48
